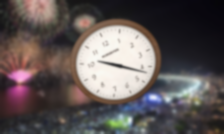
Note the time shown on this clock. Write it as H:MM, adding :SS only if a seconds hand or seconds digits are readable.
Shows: 10:22
